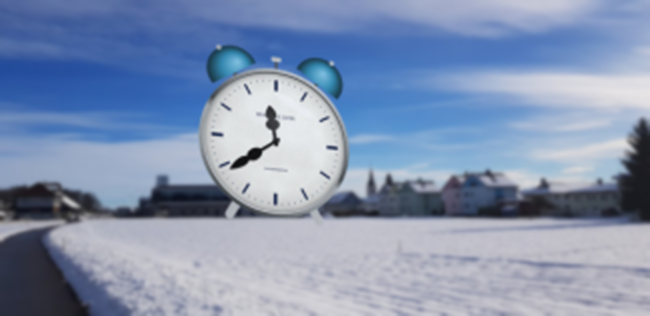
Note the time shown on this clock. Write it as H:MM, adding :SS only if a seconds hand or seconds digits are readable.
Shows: 11:39
